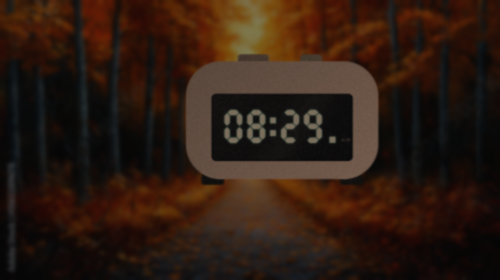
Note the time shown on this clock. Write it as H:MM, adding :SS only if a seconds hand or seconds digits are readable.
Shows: 8:29
